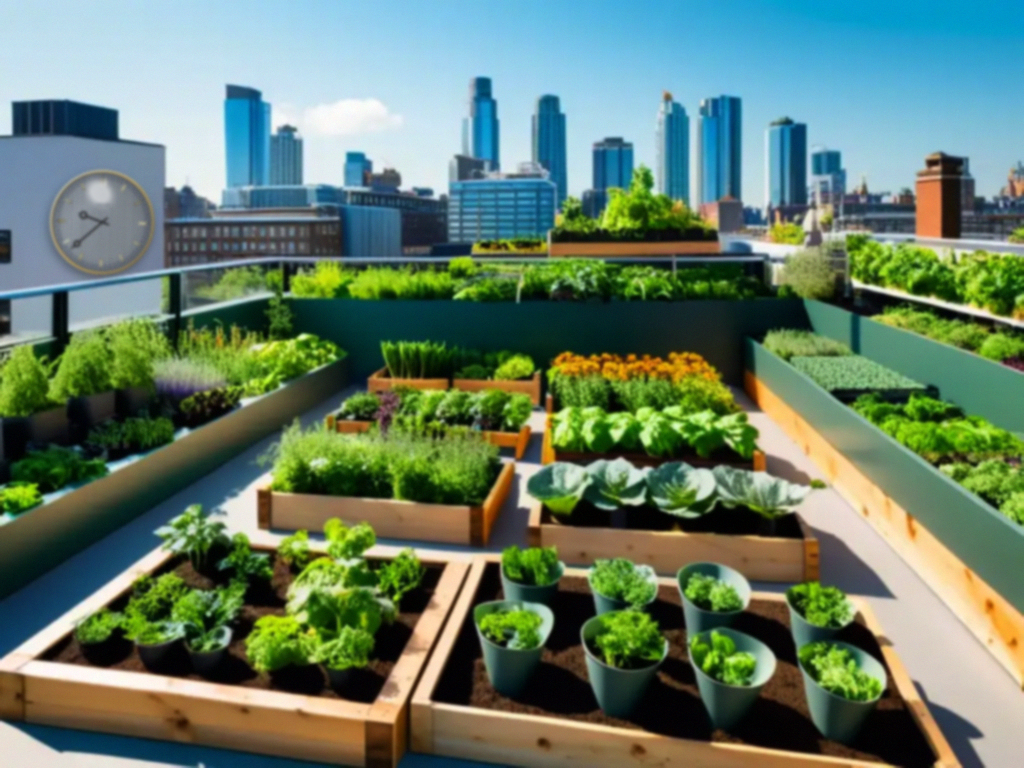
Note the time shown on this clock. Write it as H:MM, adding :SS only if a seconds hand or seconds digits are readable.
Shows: 9:38
